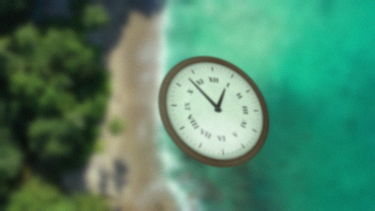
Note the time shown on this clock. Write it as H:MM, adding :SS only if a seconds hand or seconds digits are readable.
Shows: 12:53
